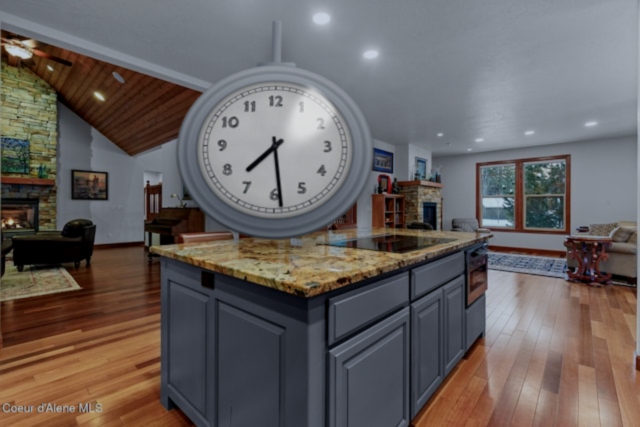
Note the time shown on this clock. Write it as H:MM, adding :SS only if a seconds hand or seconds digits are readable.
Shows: 7:29
